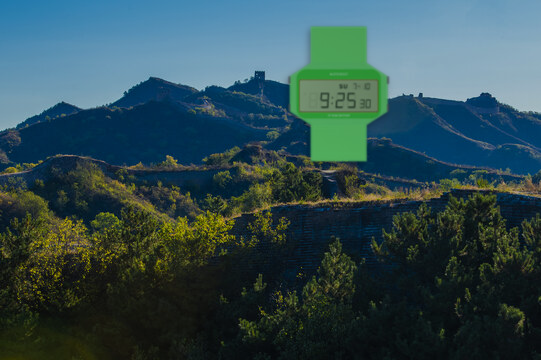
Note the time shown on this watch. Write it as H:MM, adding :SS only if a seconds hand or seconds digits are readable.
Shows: 9:25
